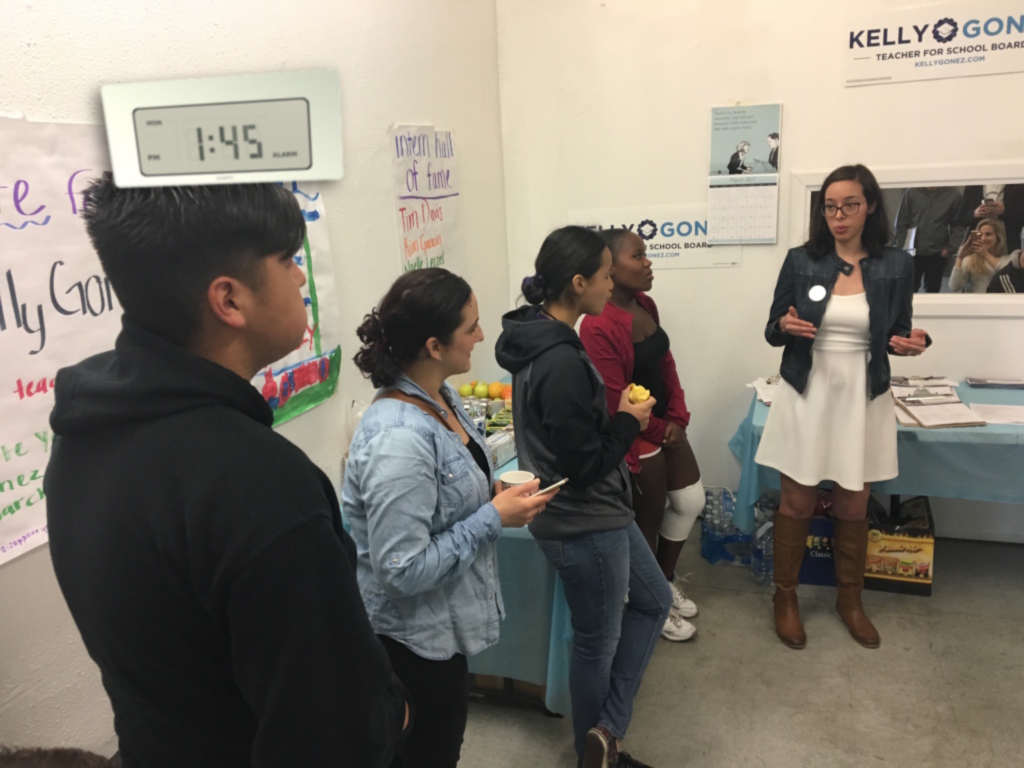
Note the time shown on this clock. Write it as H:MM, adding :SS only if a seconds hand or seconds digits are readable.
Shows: 1:45
